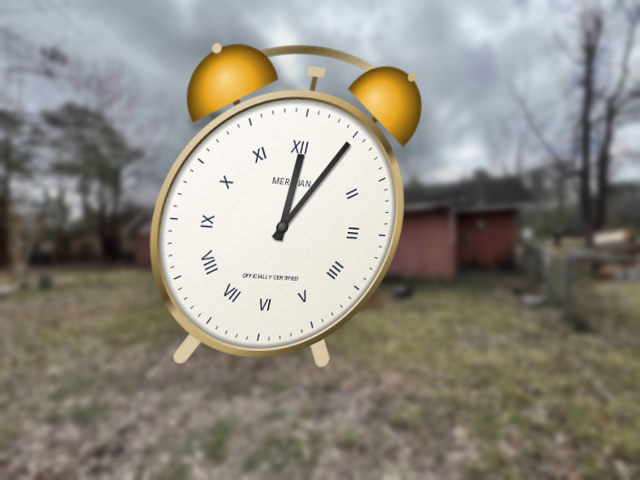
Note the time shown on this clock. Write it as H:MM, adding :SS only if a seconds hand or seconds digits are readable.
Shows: 12:05
